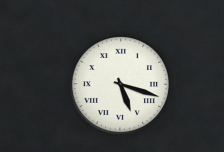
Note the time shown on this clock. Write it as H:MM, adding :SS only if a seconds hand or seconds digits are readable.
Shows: 5:18
